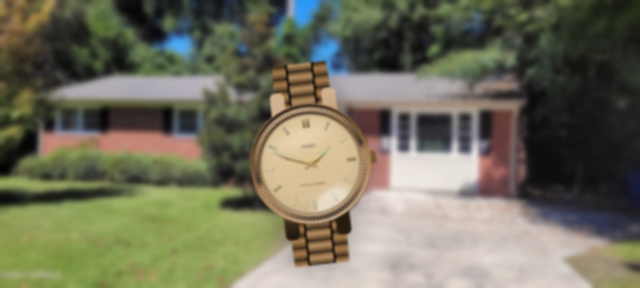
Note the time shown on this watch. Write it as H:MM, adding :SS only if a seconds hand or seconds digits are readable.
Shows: 1:49
